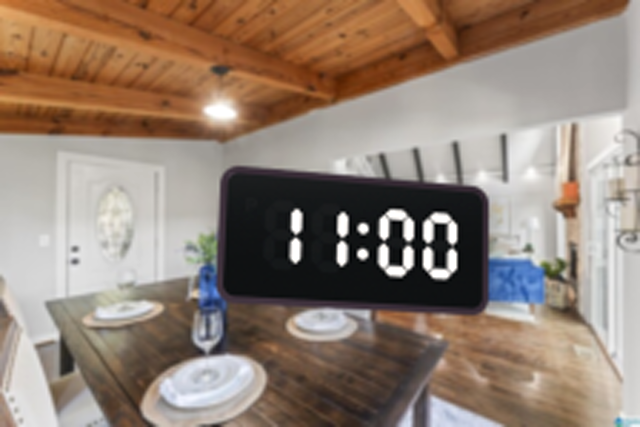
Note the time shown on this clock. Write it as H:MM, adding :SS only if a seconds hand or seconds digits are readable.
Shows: 11:00
